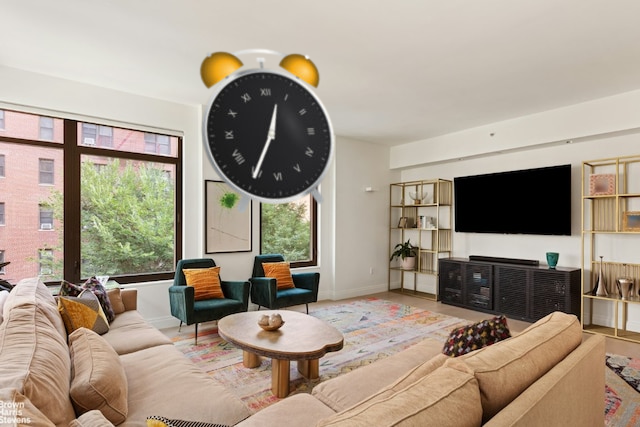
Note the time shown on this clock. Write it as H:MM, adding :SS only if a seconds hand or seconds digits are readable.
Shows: 12:35
